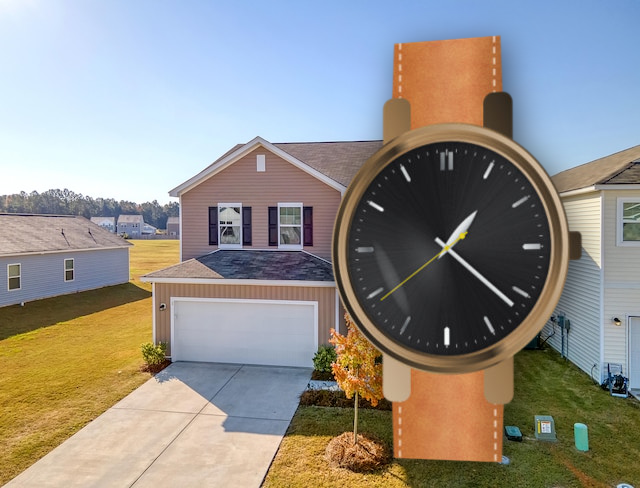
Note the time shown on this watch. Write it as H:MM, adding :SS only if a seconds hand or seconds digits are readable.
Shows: 1:21:39
